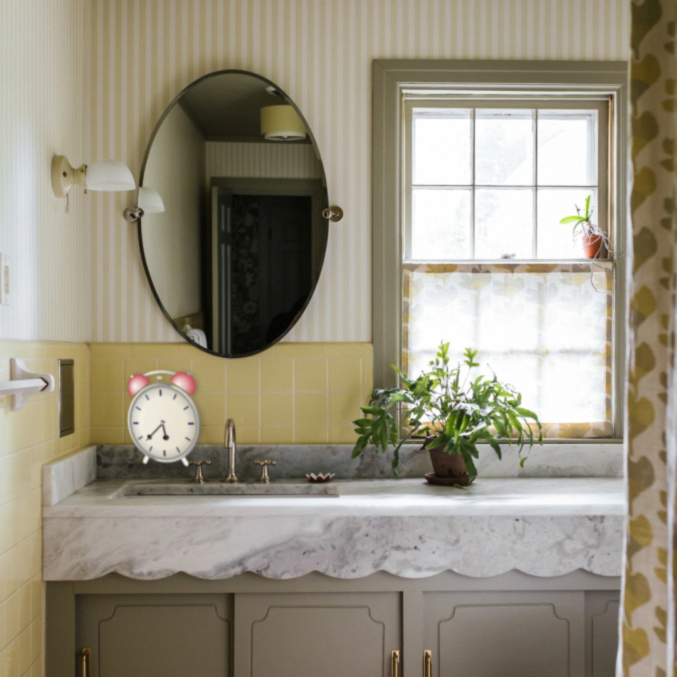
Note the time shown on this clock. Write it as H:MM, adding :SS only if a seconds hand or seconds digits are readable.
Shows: 5:38
